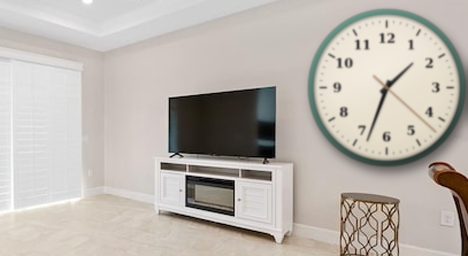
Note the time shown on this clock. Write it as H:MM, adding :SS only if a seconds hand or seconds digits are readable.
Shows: 1:33:22
